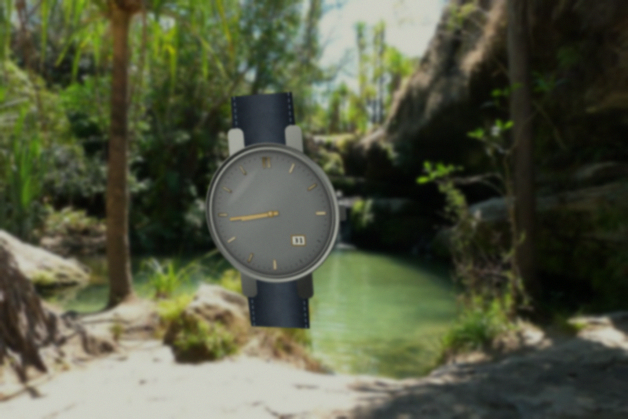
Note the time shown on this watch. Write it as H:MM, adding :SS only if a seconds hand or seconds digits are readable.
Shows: 8:44
